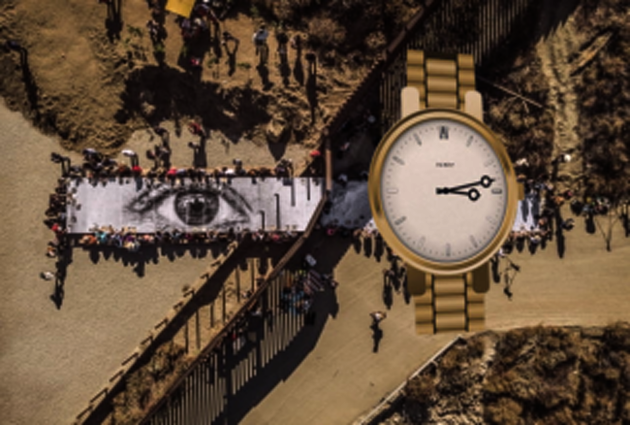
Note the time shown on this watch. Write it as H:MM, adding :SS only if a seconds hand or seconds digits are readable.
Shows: 3:13
